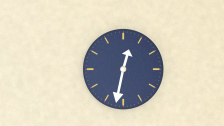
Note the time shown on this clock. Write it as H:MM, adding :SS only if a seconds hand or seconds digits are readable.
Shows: 12:32
